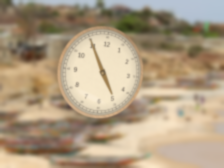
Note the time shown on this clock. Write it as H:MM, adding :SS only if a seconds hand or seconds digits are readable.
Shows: 4:55
